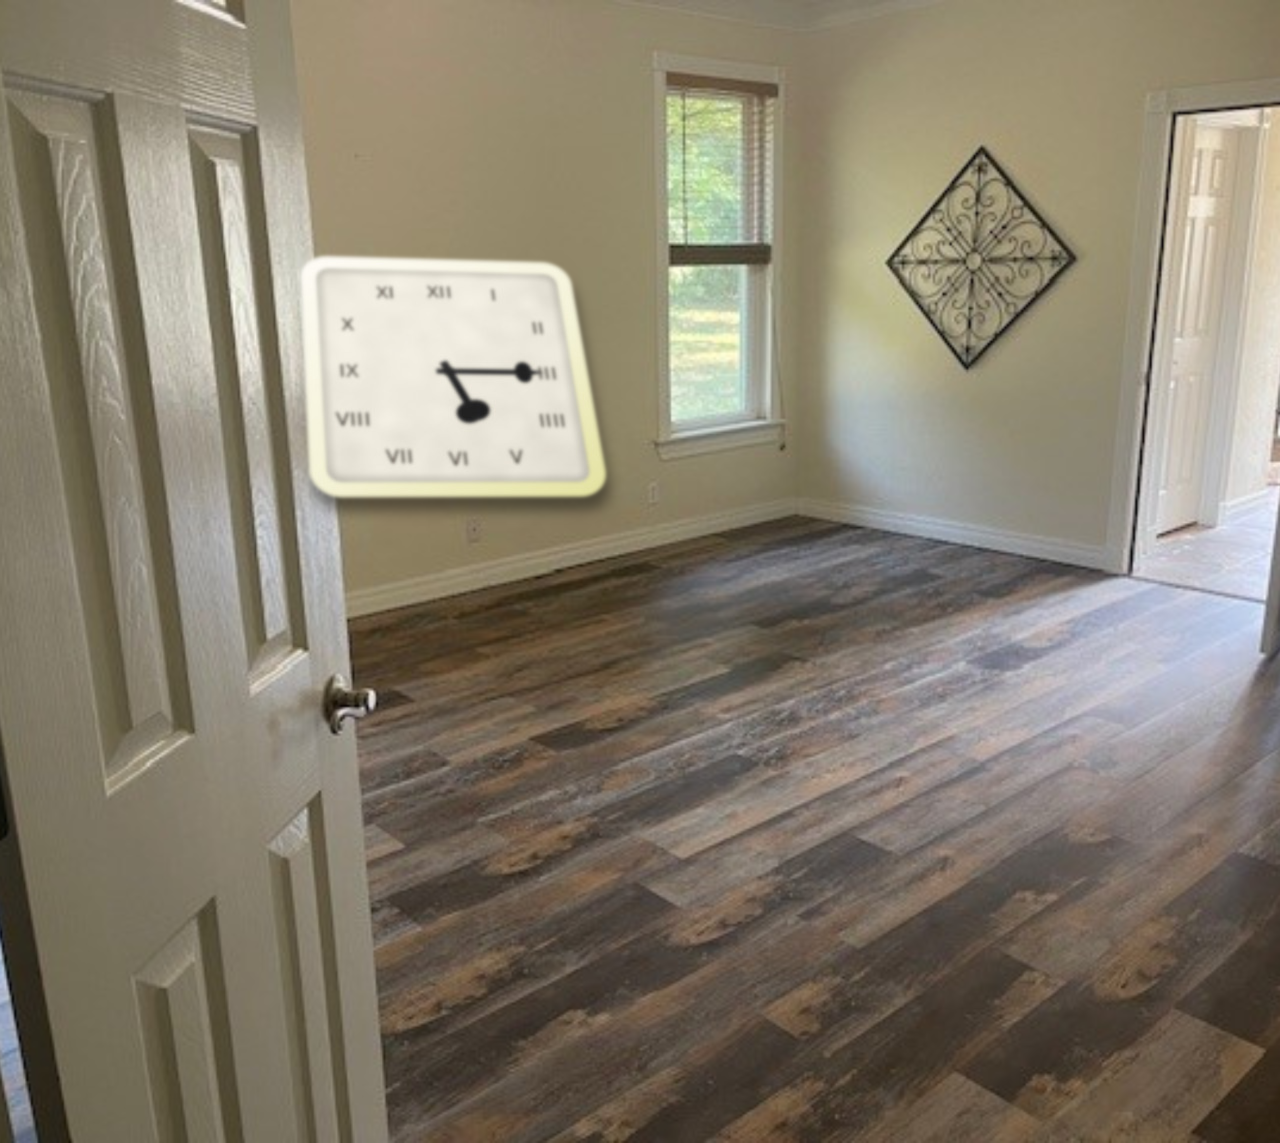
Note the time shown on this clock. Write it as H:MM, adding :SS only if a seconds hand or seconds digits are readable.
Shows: 5:15
